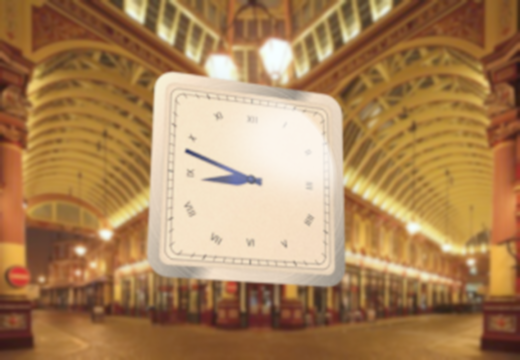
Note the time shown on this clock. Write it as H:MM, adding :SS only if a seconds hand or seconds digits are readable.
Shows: 8:48
